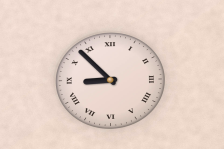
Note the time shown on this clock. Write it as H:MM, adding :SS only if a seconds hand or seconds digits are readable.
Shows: 8:53
